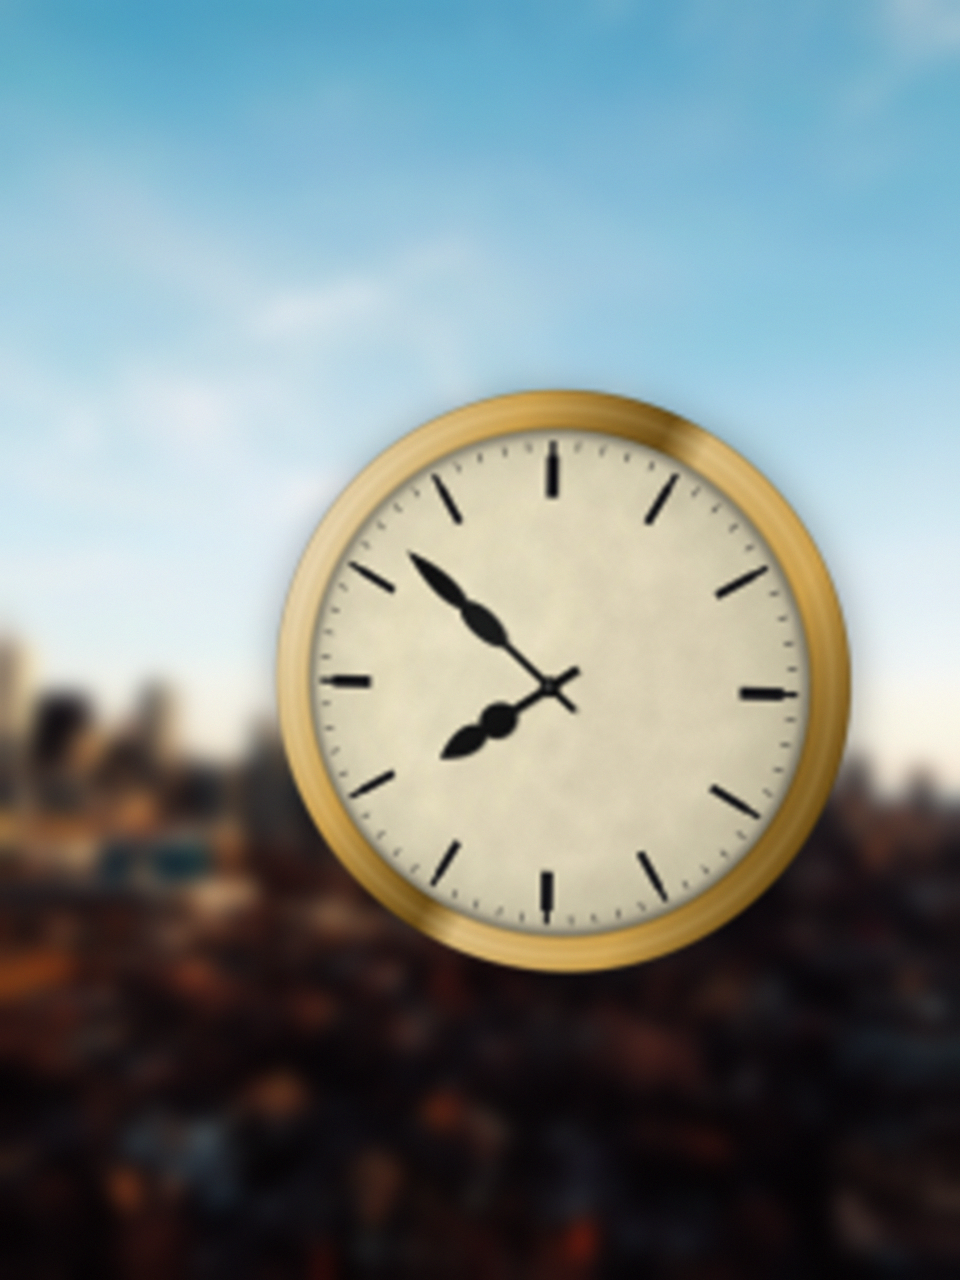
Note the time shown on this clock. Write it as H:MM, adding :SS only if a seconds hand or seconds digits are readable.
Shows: 7:52
